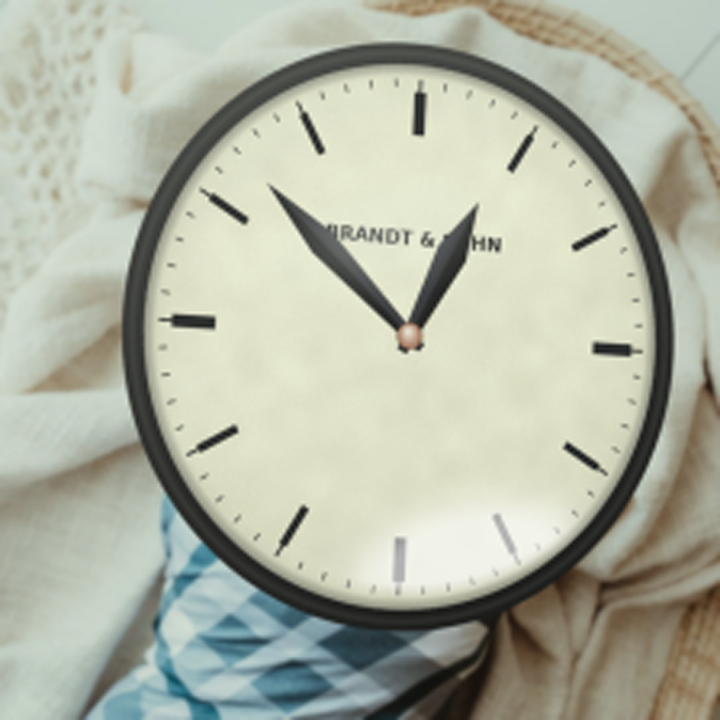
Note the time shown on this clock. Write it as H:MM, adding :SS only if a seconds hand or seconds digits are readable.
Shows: 12:52
